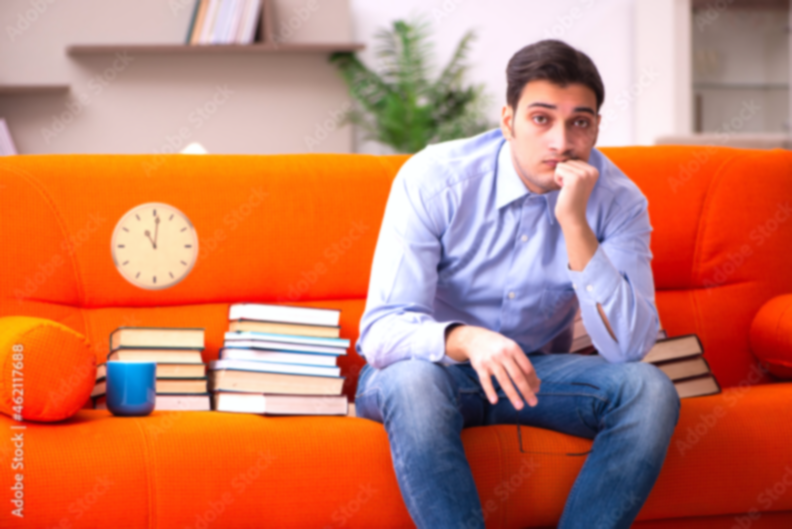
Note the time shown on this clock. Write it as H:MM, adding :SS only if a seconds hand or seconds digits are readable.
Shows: 11:01
